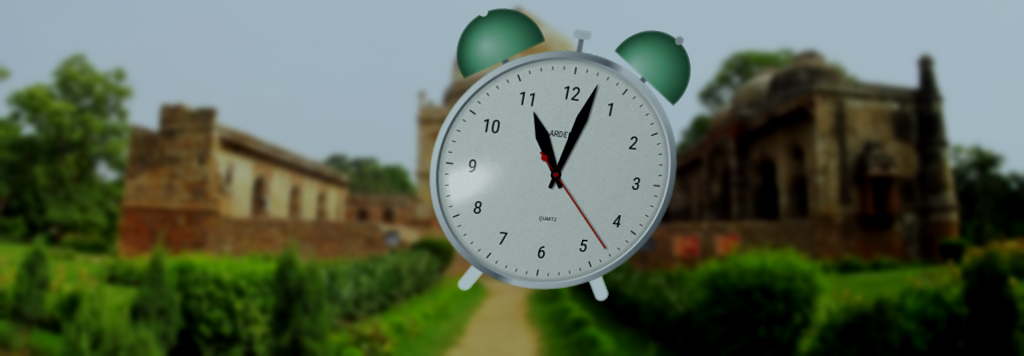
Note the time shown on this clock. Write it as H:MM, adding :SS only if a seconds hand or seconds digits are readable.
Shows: 11:02:23
